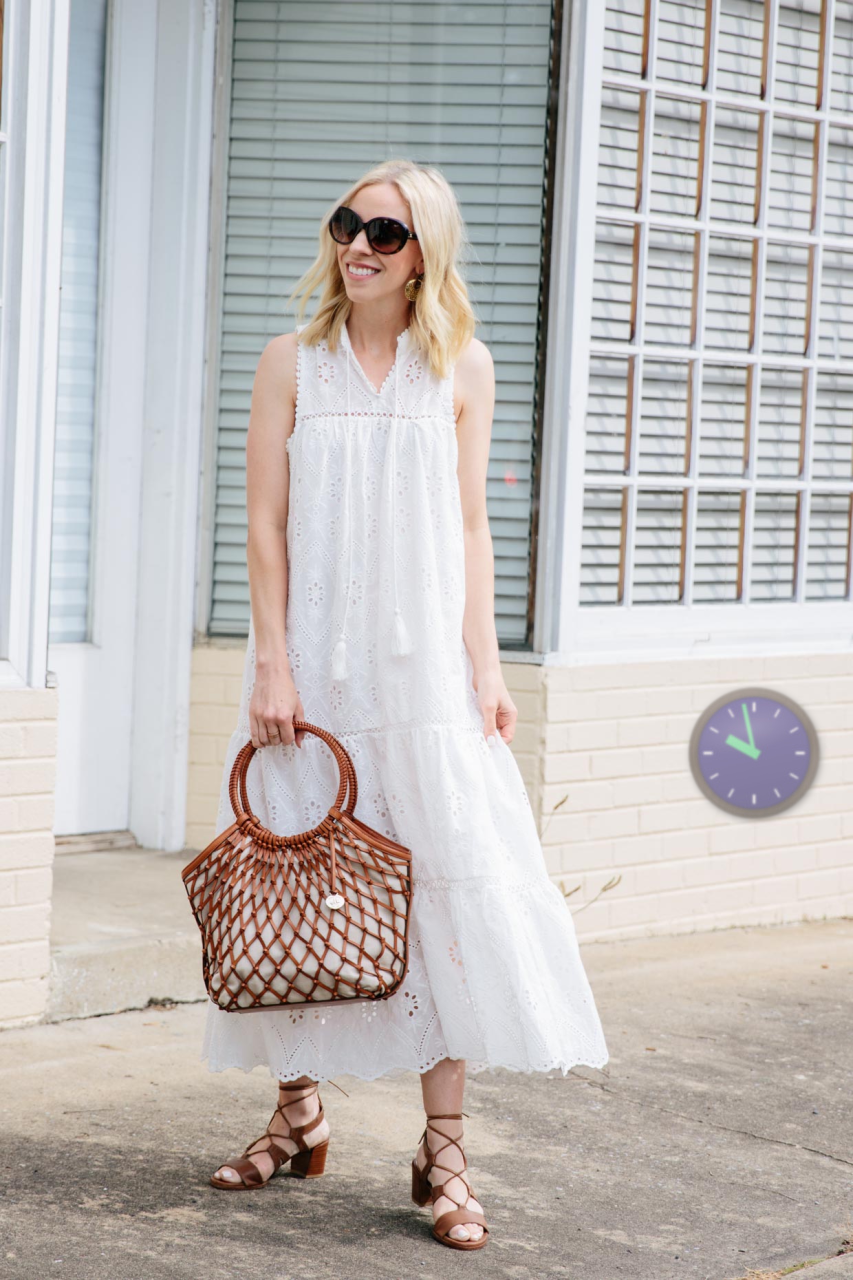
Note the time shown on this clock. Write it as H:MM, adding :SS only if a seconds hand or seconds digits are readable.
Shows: 9:58
